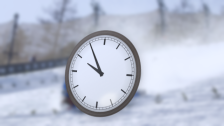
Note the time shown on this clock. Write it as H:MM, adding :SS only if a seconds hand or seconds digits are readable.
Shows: 9:55
